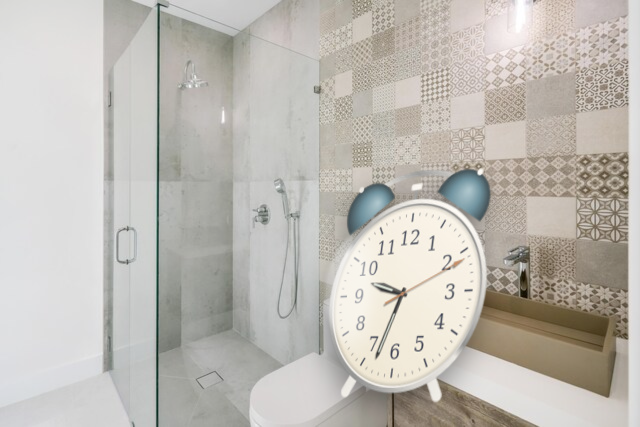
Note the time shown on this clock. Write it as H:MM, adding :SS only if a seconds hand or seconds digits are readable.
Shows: 9:33:11
